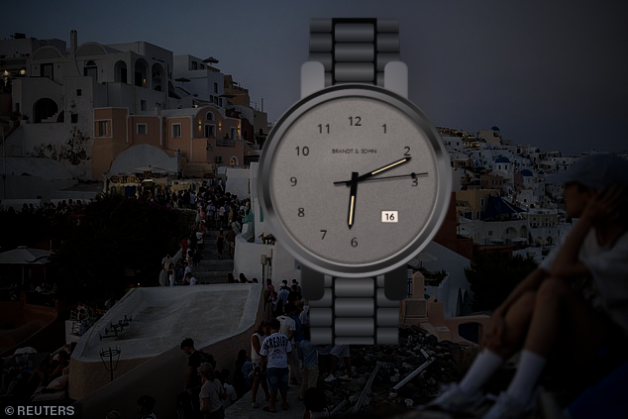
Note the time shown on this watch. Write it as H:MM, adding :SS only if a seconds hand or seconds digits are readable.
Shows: 6:11:14
